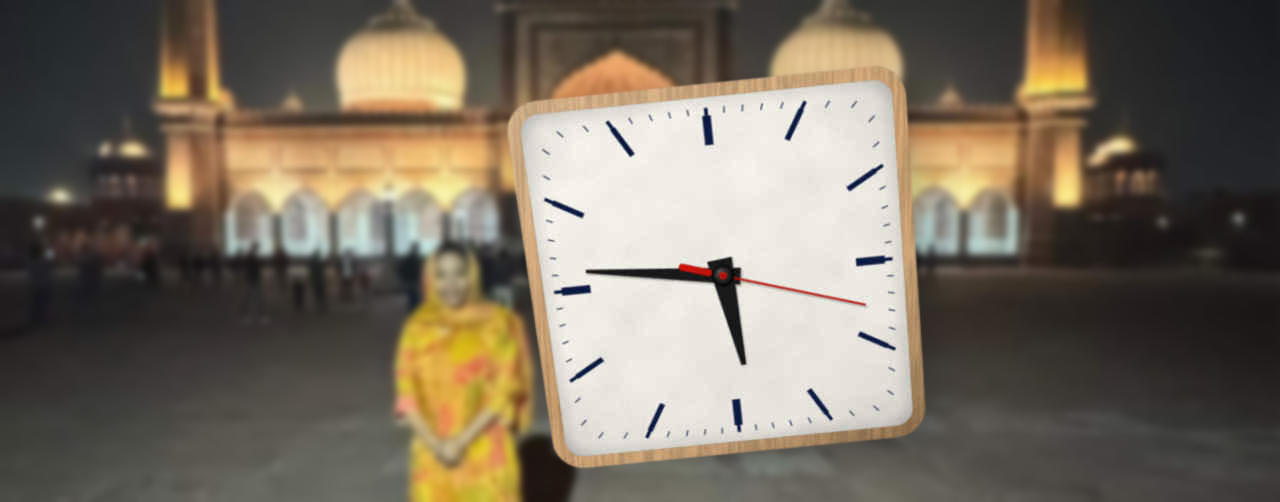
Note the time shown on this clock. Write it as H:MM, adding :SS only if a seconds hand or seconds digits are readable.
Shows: 5:46:18
